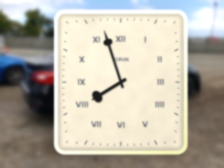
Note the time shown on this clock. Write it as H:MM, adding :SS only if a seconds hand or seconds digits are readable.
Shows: 7:57
